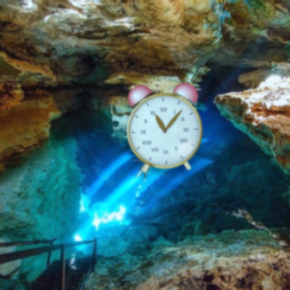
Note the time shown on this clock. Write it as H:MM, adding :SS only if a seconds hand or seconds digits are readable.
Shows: 11:07
